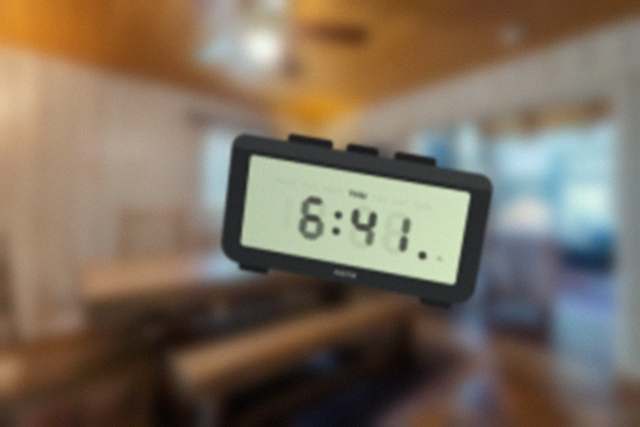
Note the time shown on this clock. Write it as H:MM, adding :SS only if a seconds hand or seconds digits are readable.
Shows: 6:41
